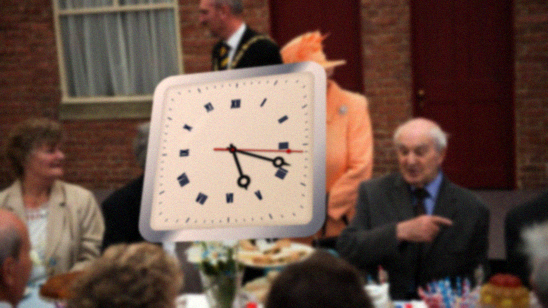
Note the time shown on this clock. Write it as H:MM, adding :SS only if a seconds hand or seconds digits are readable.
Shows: 5:18:16
